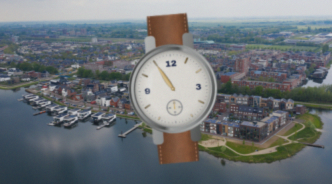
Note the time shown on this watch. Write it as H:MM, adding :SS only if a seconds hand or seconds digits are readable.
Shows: 10:55
